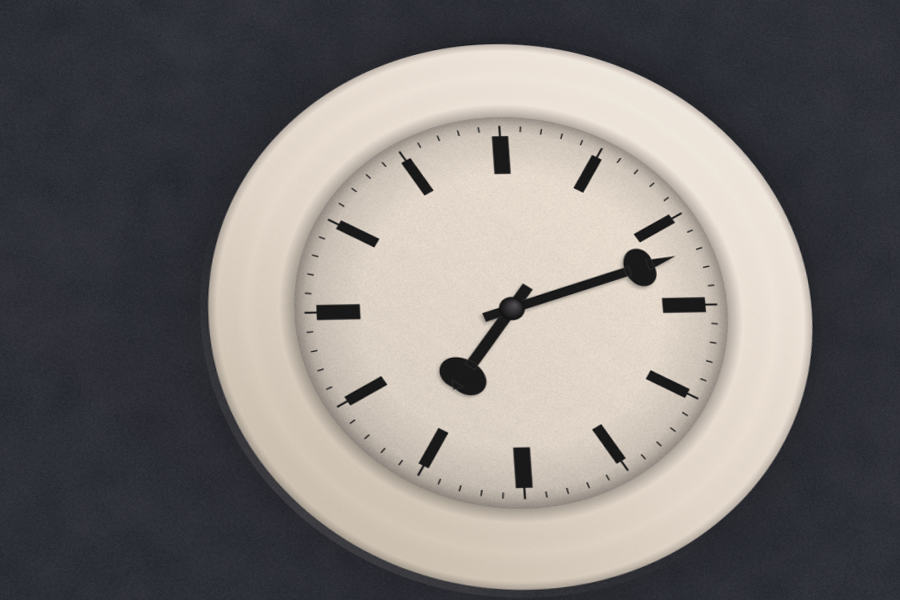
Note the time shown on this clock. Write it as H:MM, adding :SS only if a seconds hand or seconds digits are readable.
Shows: 7:12
